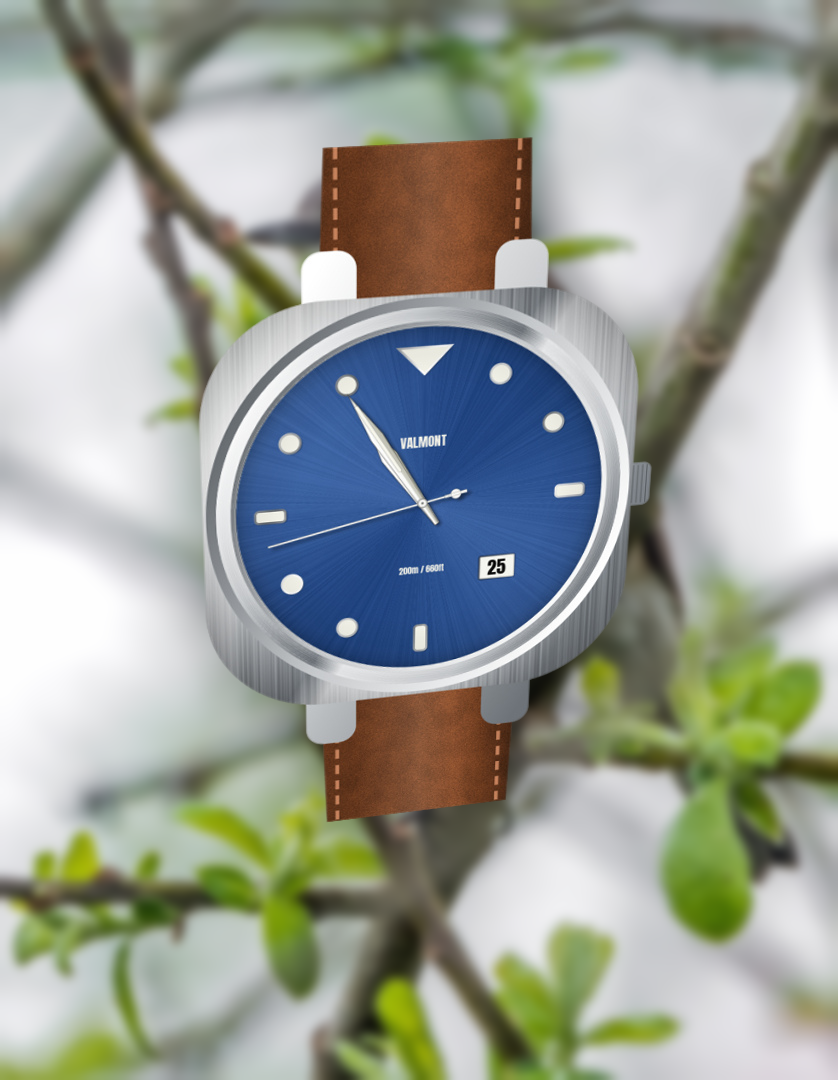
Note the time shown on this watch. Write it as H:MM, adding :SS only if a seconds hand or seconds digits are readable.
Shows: 10:54:43
